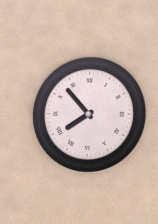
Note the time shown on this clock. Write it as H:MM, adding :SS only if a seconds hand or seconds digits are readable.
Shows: 7:53
